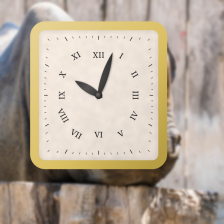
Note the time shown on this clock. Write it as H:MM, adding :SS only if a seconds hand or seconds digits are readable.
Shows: 10:03
